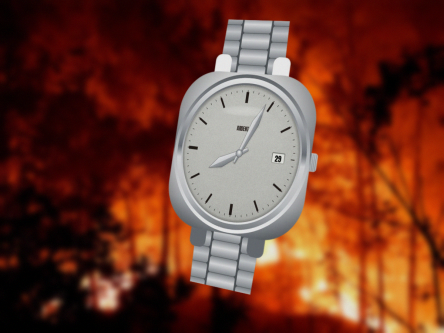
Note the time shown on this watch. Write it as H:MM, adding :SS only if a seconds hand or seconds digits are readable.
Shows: 8:04
